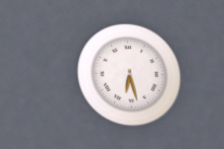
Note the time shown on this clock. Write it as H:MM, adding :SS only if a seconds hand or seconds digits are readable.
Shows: 6:28
